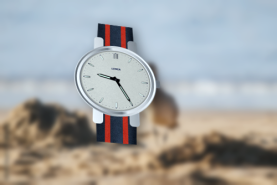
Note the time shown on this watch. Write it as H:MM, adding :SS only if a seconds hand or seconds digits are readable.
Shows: 9:25
